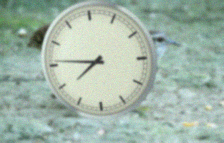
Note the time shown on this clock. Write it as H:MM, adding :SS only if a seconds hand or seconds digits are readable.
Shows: 7:46
